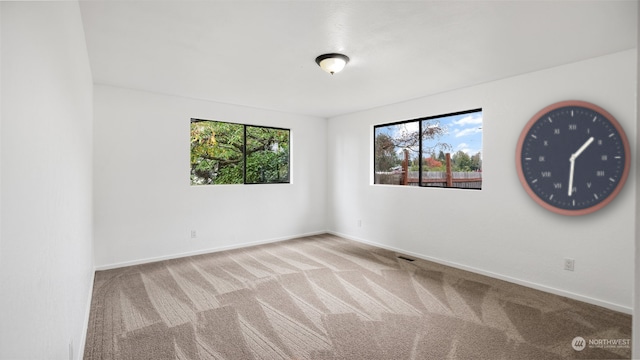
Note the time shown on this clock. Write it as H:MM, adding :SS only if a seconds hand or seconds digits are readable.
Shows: 1:31
